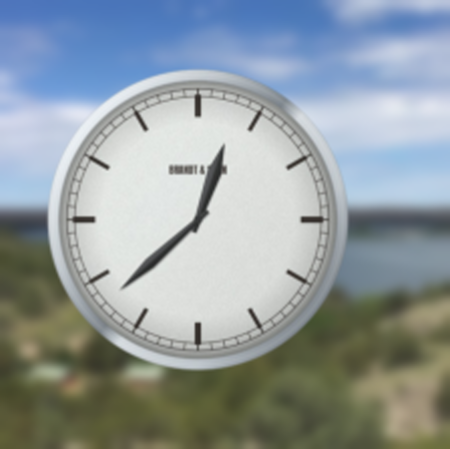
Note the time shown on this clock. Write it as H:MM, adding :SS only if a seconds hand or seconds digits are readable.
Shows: 12:38
